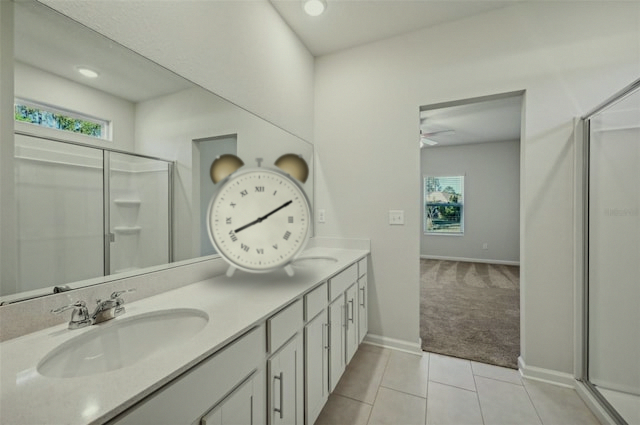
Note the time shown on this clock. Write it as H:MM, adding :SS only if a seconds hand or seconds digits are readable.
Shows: 8:10
